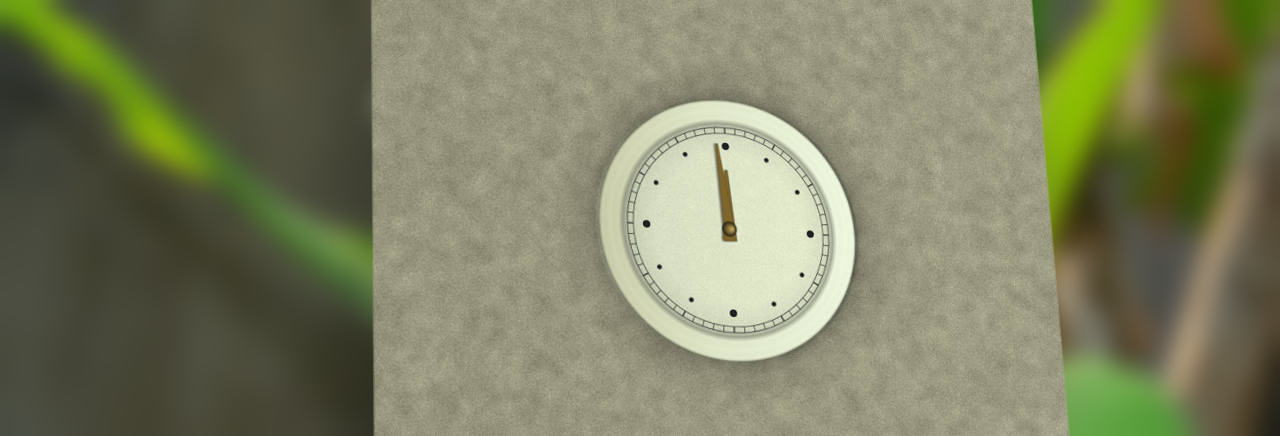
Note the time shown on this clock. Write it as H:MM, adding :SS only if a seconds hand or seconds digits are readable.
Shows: 11:59
